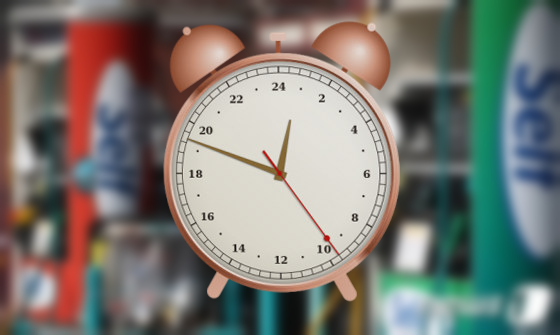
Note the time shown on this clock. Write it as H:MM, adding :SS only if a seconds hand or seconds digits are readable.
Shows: 0:48:24
